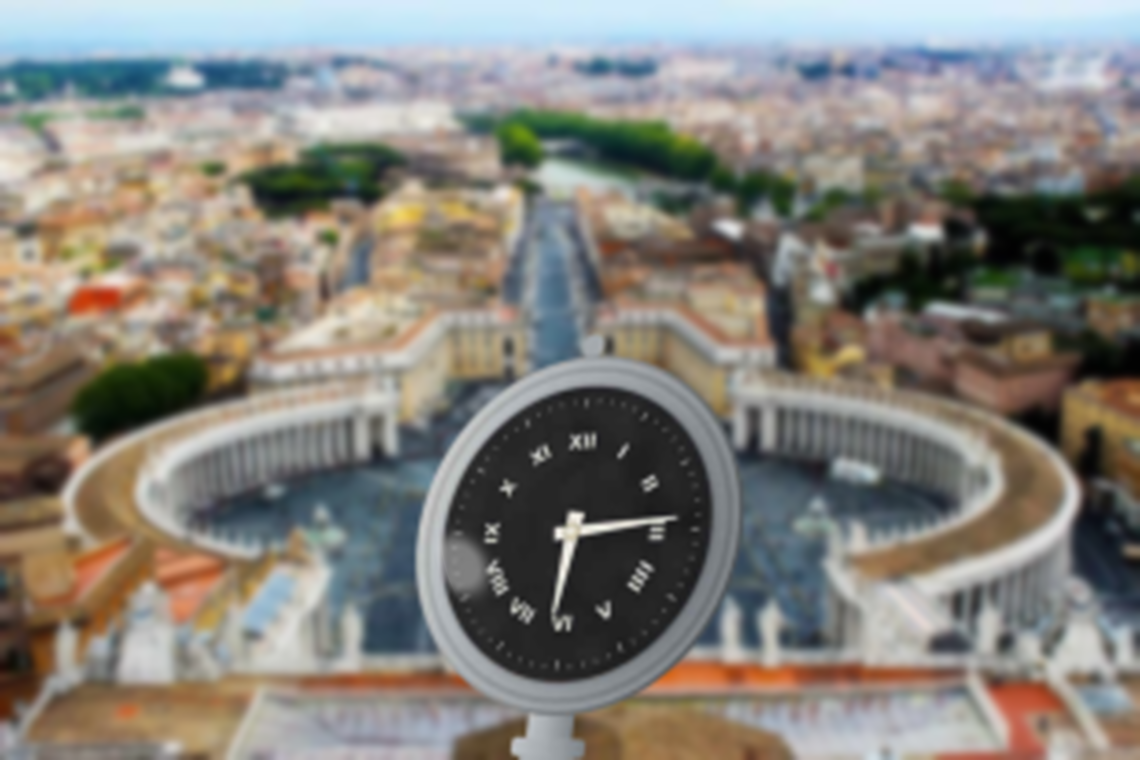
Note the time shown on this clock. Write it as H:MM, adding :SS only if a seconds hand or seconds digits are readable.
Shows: 6:14
